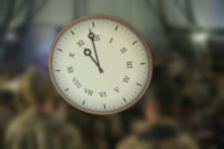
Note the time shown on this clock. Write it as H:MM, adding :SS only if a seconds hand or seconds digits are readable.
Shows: 10:59
